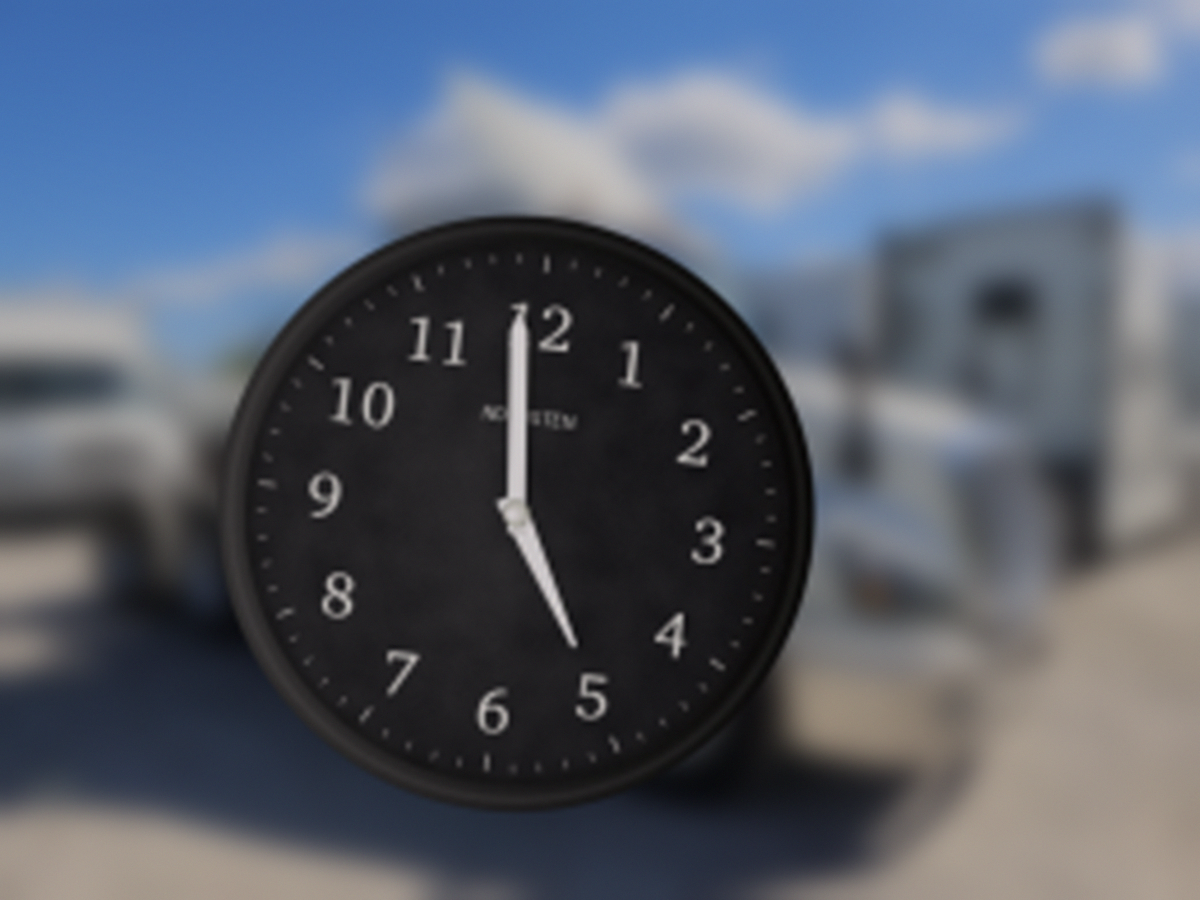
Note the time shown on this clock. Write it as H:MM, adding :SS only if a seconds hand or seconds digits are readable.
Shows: 4:59
